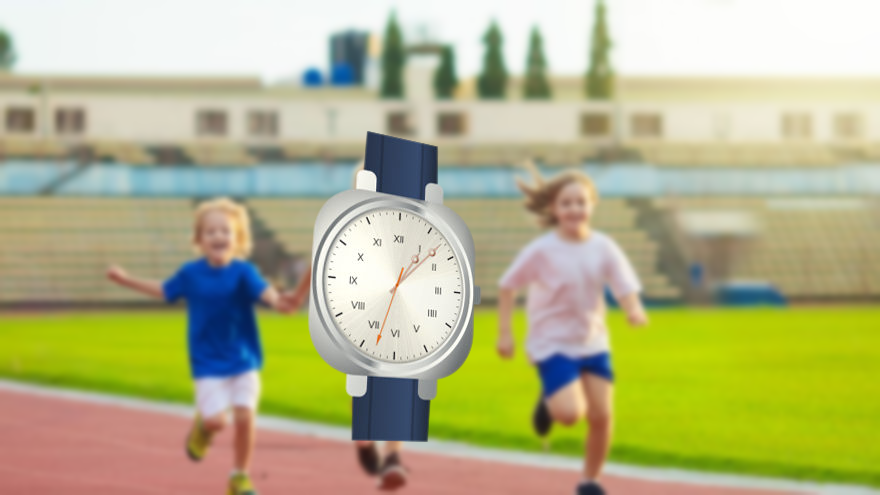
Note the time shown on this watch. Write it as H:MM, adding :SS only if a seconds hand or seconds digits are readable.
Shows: 1:07:33
